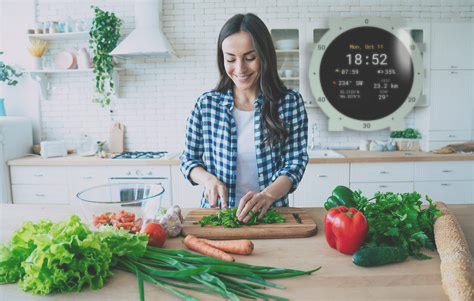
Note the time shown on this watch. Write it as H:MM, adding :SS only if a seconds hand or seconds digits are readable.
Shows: 18:52
